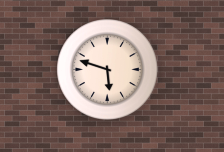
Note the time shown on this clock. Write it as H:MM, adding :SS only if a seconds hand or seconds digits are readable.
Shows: 5:48
